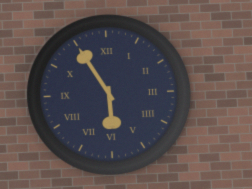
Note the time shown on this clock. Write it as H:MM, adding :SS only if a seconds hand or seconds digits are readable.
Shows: 5:55
